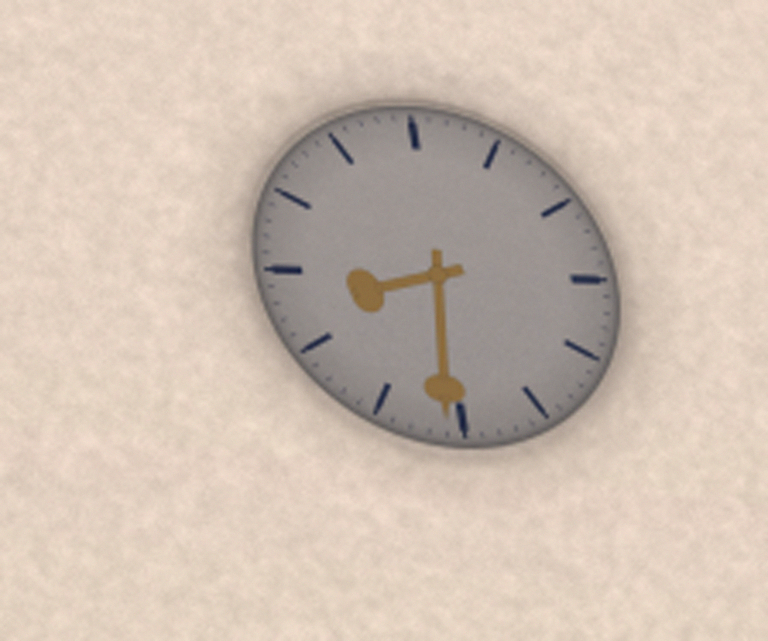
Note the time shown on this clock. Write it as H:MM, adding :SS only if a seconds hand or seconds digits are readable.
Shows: 8:31
